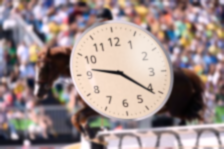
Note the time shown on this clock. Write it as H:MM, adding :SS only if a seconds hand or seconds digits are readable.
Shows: 9:21
